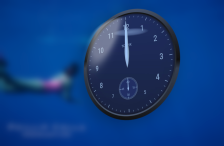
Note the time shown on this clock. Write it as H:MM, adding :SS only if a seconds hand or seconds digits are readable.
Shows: 12:00
